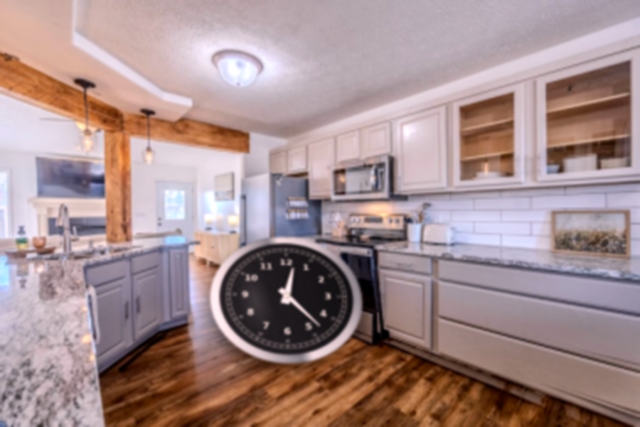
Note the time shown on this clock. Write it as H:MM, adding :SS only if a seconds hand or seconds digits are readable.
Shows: 12:23
